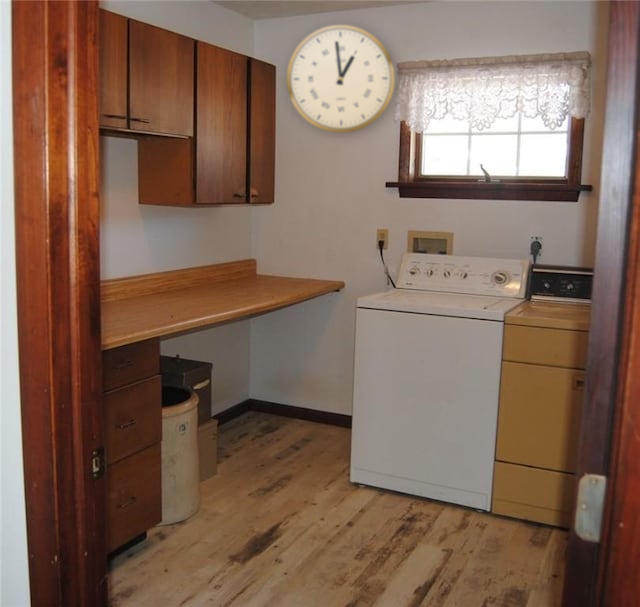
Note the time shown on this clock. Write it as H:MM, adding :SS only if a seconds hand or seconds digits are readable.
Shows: 12:59
